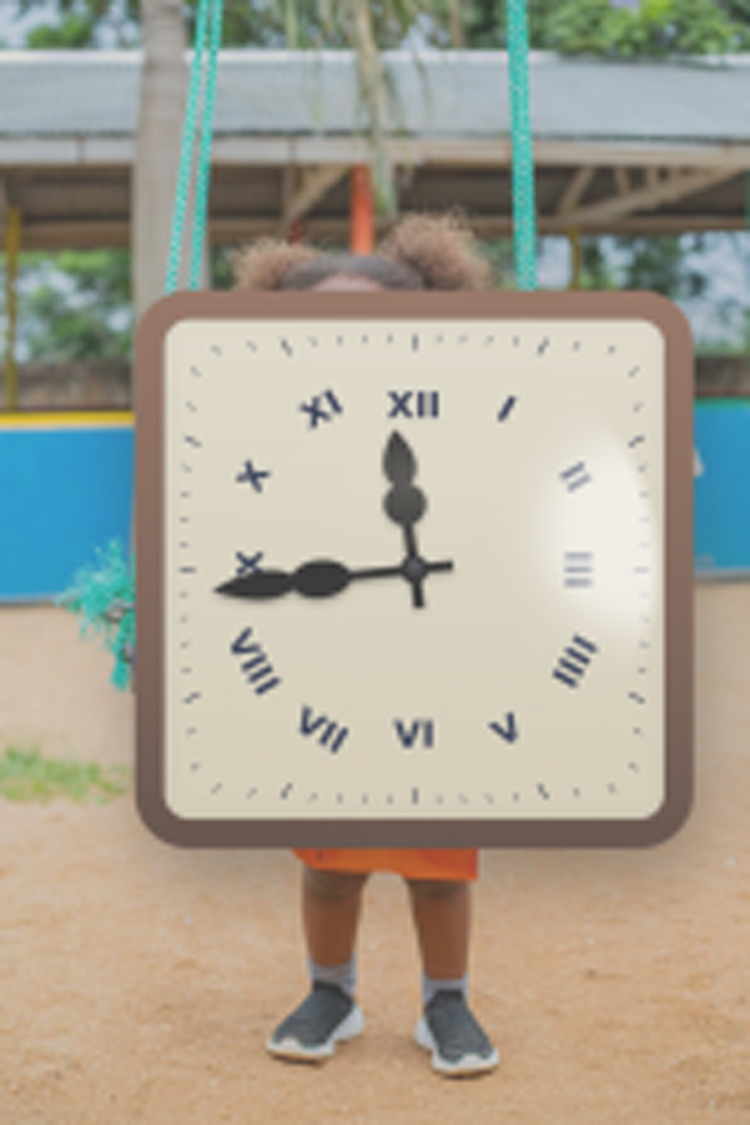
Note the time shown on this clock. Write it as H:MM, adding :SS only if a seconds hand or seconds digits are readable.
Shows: 11:44
